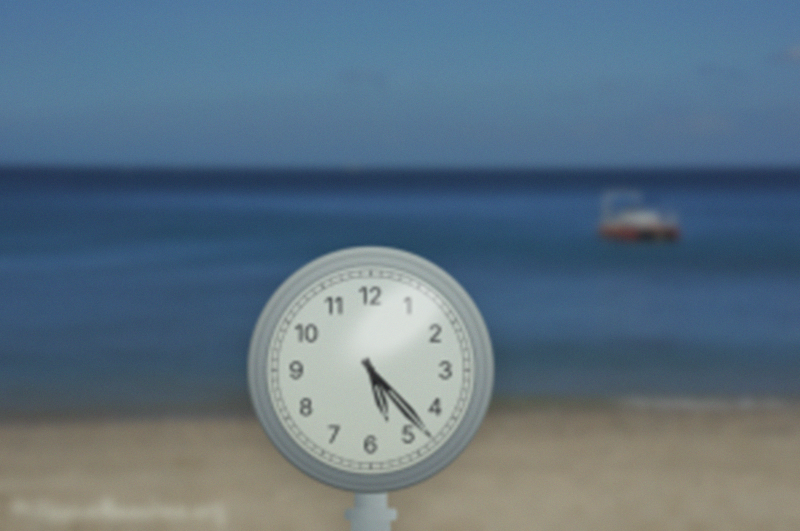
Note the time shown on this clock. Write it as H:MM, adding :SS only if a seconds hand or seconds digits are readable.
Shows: 5:23
